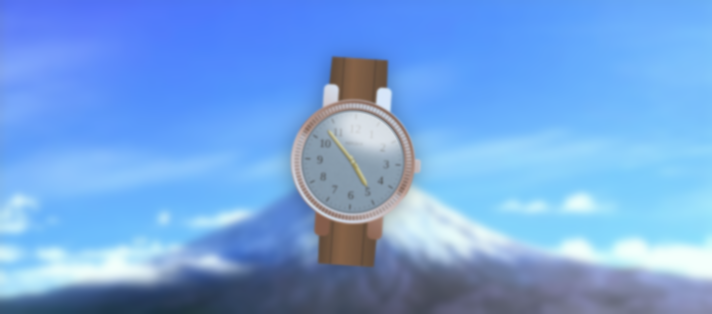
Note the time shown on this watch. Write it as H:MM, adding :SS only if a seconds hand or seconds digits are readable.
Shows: 4:53
